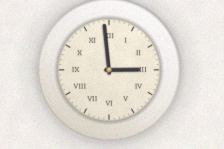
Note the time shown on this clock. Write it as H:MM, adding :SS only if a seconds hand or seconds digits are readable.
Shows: 2:59
